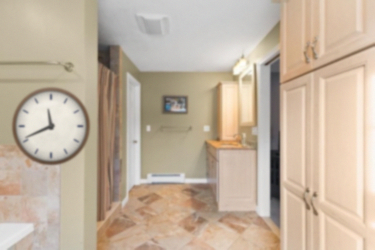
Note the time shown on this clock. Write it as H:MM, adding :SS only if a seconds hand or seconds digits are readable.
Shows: 11:41
